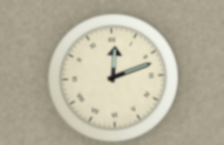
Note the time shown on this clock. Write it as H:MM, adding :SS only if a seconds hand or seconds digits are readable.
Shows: 12:12
